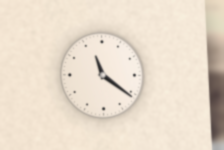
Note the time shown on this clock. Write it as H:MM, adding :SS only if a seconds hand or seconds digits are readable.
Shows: 11:21
